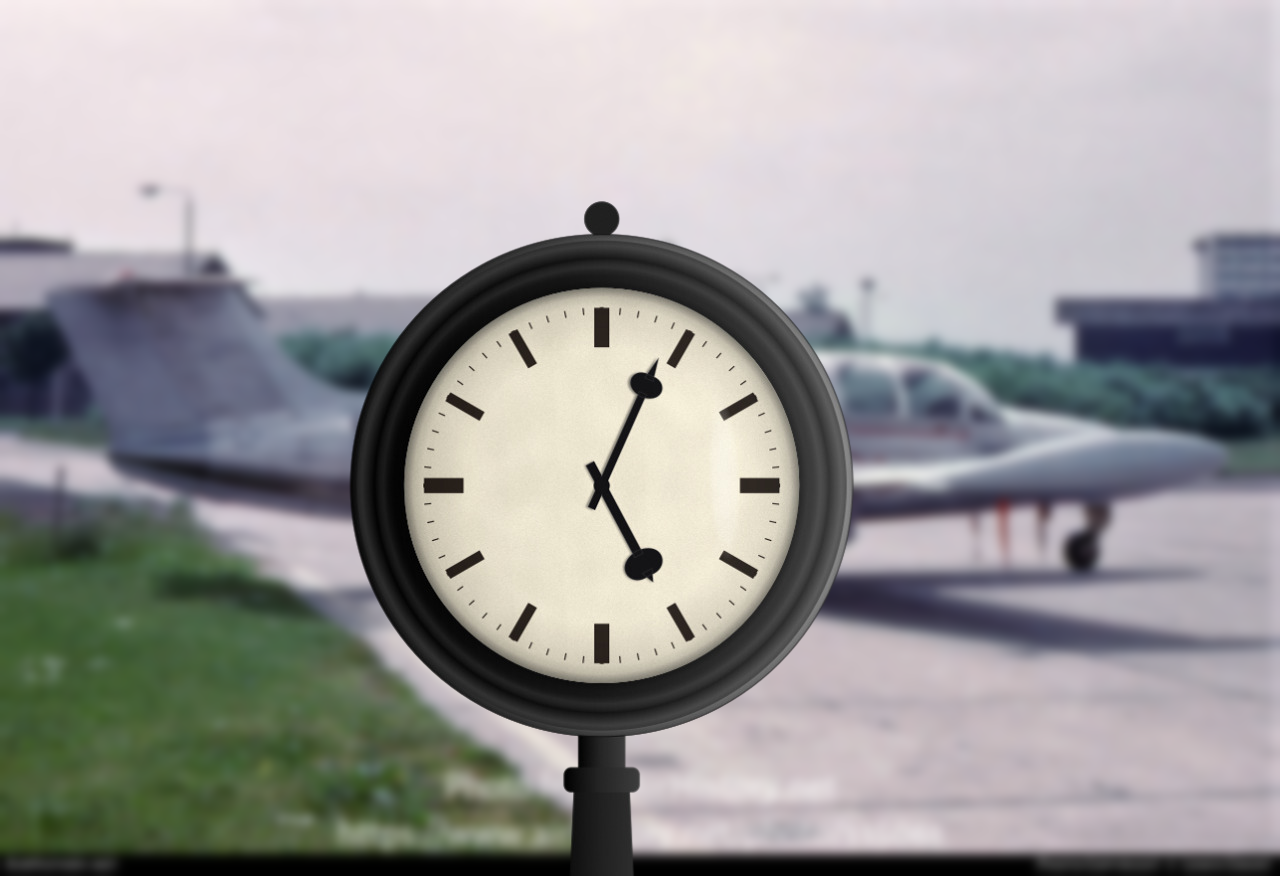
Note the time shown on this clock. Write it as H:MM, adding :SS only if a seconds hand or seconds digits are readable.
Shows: 5:04
